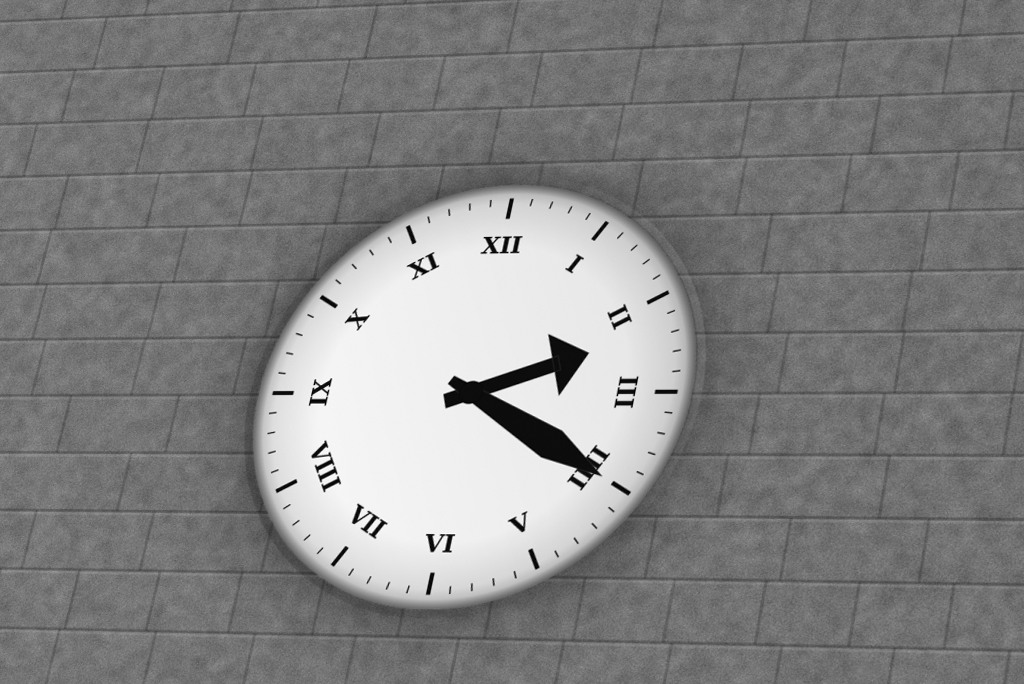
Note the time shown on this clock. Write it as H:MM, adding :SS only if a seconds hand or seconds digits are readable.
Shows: 2:20
